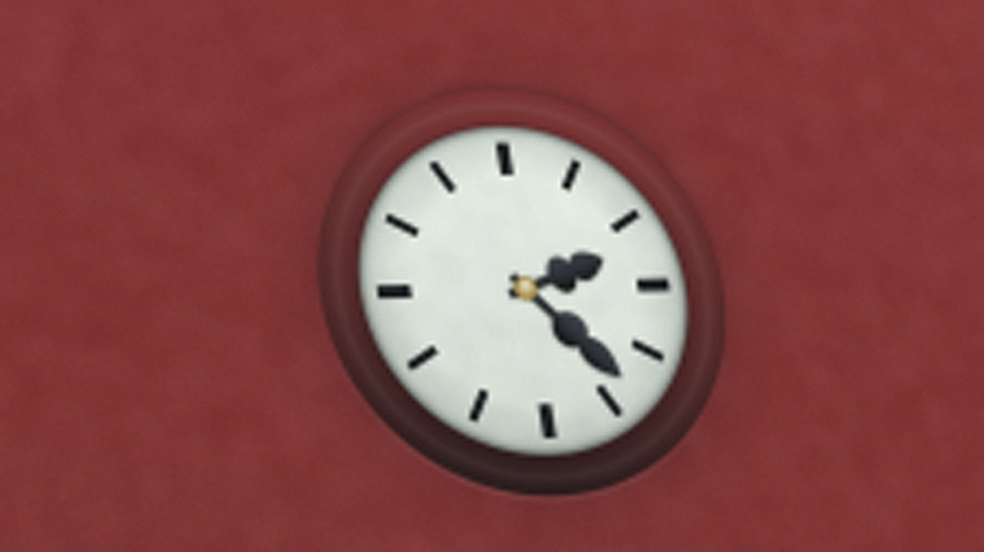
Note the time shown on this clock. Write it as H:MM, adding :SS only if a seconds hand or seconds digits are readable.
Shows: 2:23
